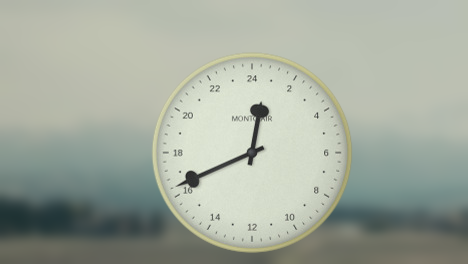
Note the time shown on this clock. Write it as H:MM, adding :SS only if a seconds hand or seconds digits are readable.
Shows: 0:41
